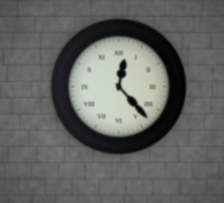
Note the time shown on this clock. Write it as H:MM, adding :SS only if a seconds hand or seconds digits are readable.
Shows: 12:23
